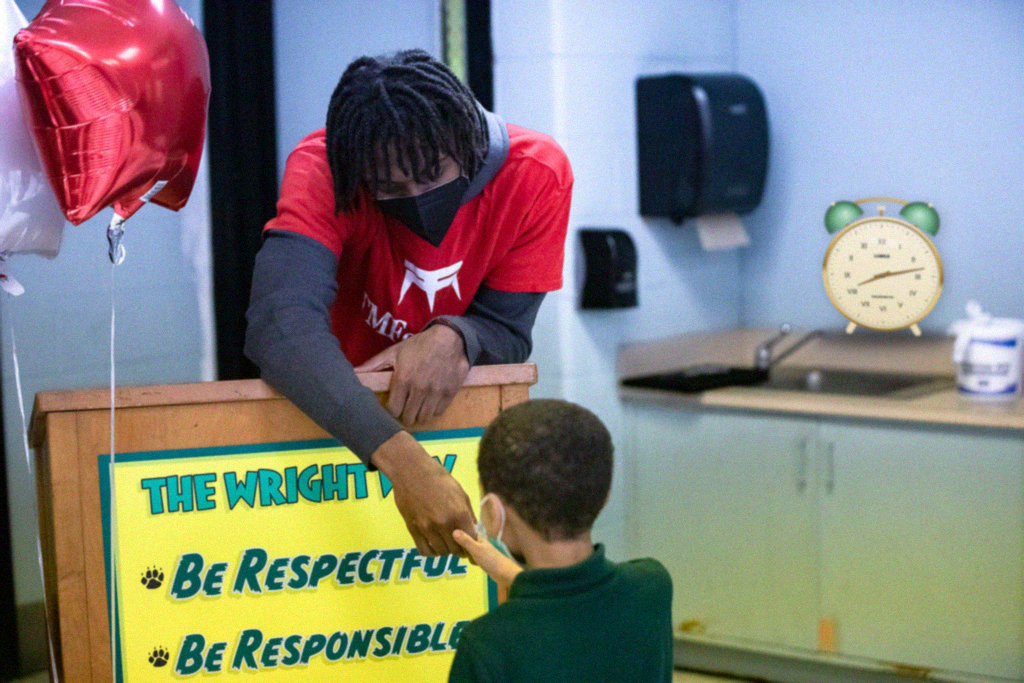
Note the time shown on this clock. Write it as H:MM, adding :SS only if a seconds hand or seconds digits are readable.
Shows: 8:13
